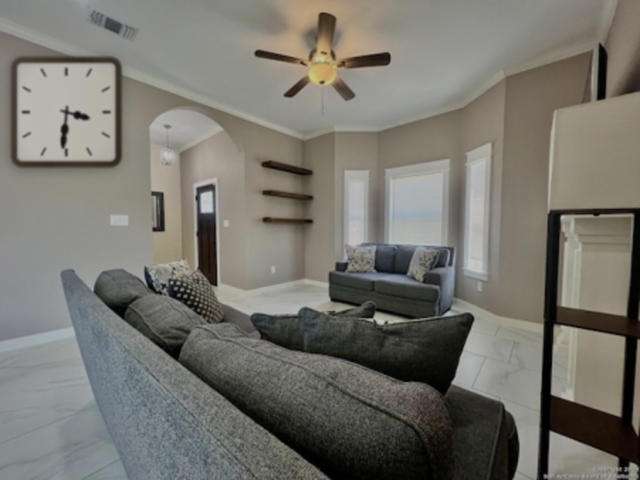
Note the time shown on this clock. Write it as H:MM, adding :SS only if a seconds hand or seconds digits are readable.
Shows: 3:31
